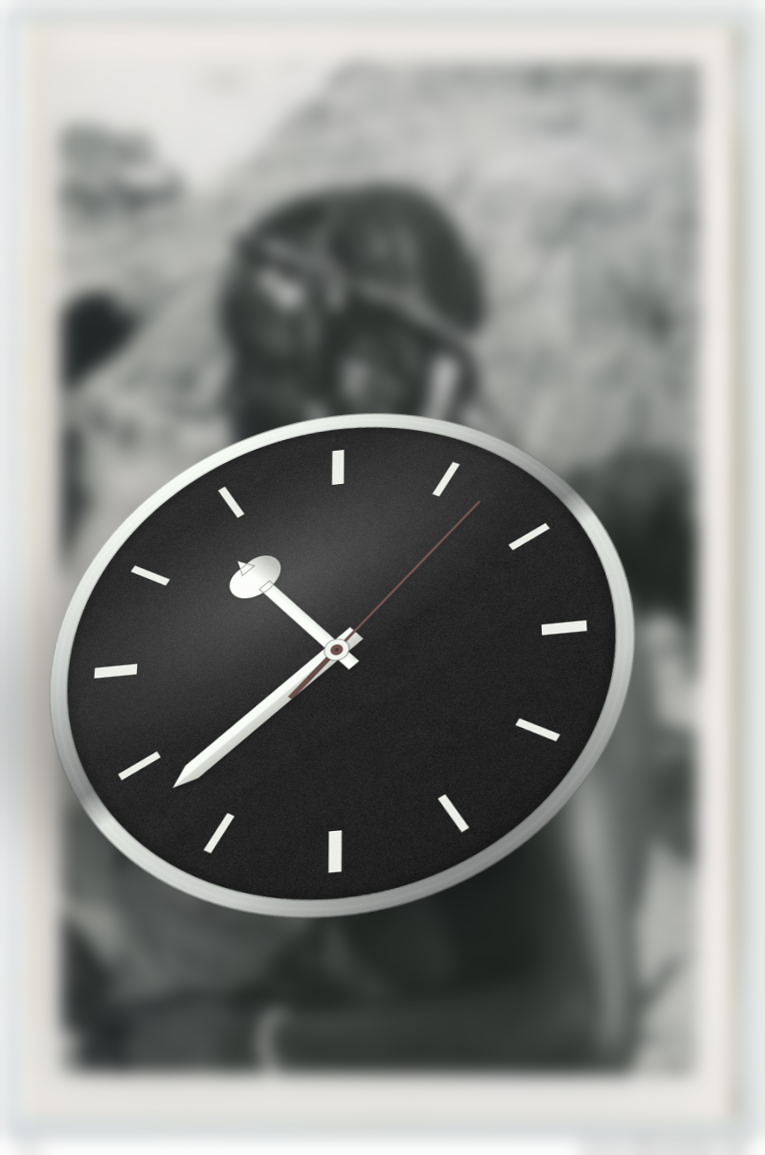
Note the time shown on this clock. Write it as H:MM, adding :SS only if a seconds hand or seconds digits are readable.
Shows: 10:38:07
